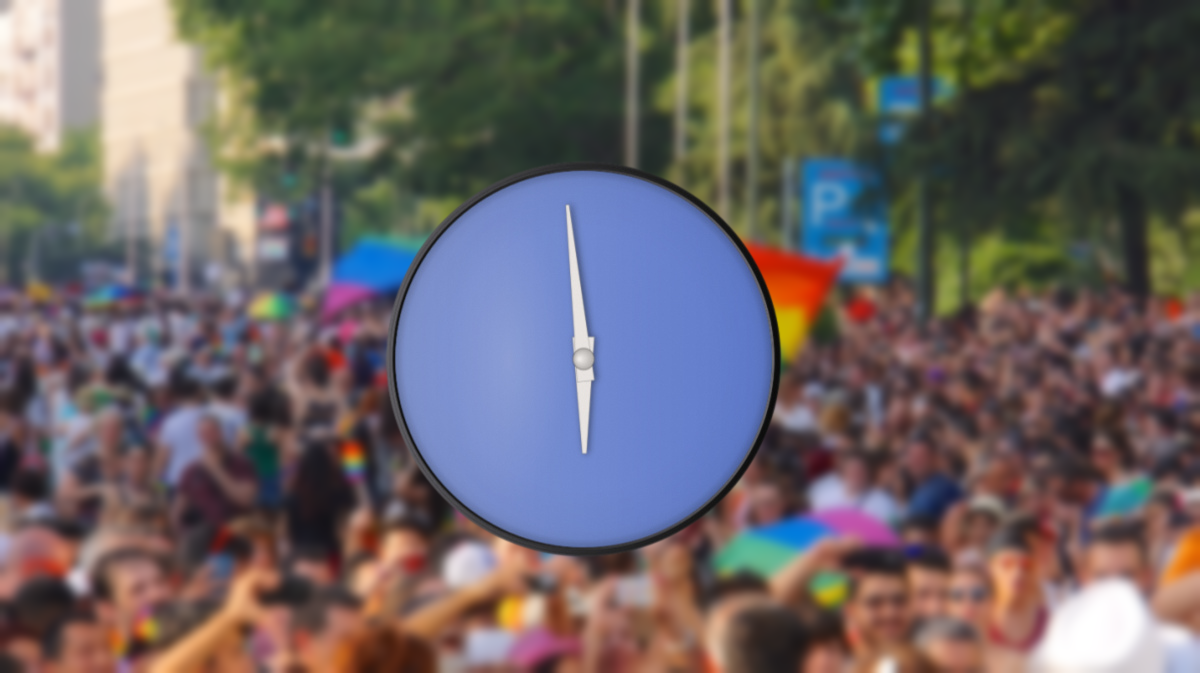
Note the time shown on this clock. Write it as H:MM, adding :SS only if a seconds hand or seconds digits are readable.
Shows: 5:59
